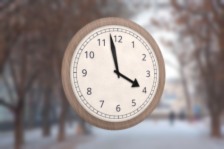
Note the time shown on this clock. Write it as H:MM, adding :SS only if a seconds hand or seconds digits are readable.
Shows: 3:58
